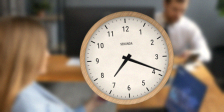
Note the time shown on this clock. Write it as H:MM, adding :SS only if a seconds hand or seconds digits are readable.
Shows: 7:19
